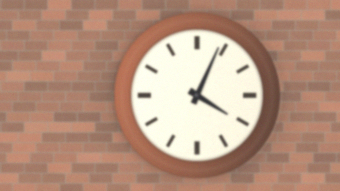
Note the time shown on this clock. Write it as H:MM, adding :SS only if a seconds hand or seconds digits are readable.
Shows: 4:04
